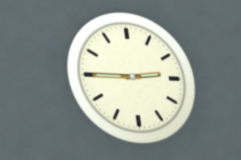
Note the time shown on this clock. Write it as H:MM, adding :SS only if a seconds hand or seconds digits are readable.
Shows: 2:45
